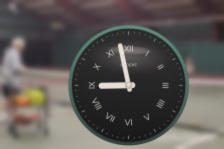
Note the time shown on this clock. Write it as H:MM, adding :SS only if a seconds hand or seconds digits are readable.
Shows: 8:58
